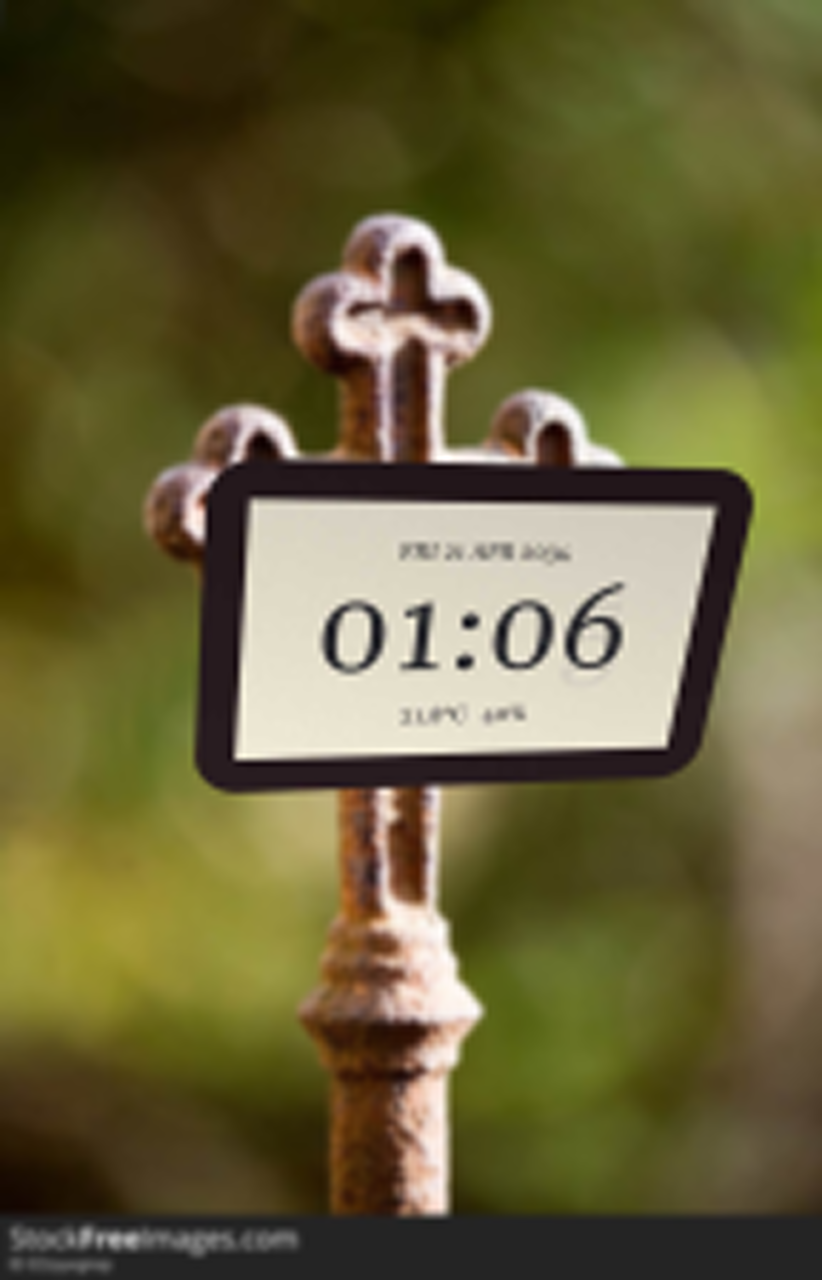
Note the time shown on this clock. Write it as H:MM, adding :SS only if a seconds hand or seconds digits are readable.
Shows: 1:06
